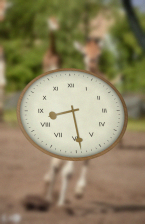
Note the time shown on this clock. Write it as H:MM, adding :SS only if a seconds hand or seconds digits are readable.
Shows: 8:29
